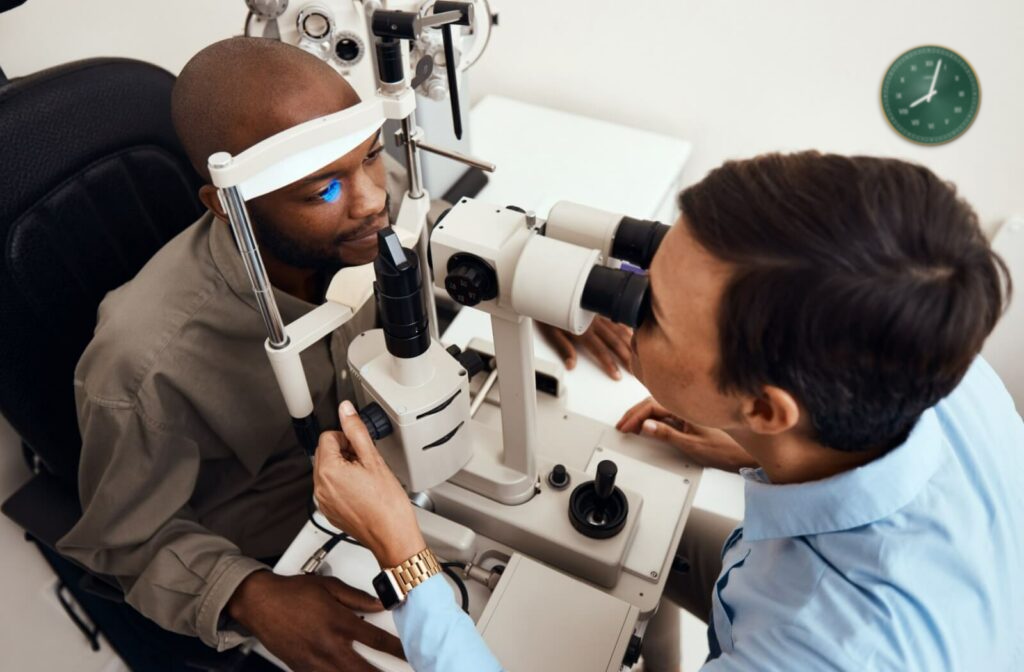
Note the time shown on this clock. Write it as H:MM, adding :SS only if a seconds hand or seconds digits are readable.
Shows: 8:03
